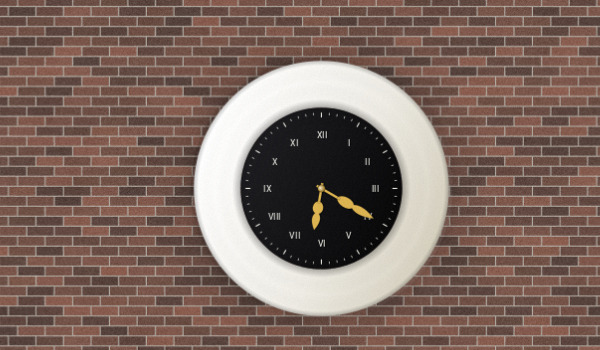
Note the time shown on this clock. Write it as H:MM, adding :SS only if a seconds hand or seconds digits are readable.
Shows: 6:20
